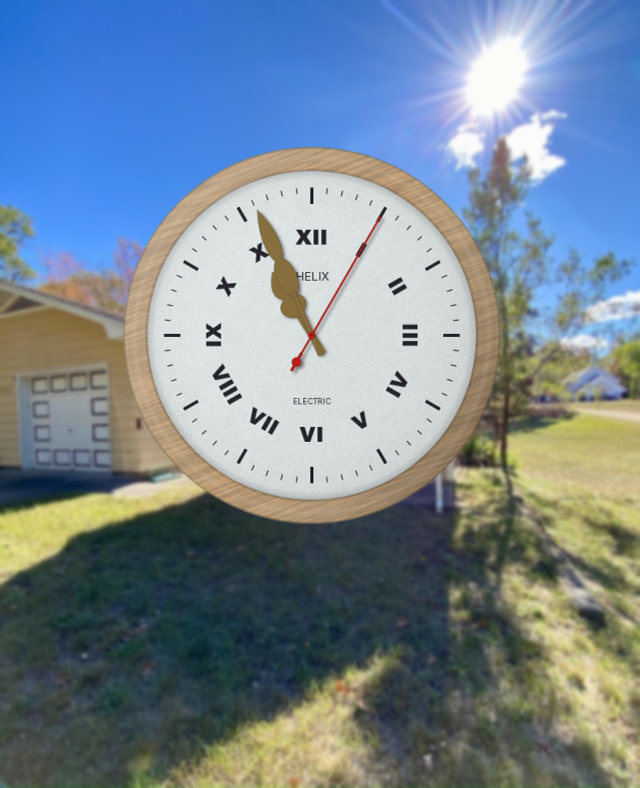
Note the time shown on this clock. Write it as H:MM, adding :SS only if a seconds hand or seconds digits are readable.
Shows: 10:56:05
